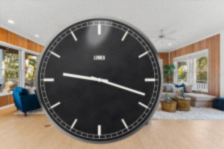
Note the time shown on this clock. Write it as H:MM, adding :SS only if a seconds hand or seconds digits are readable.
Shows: 9:18
